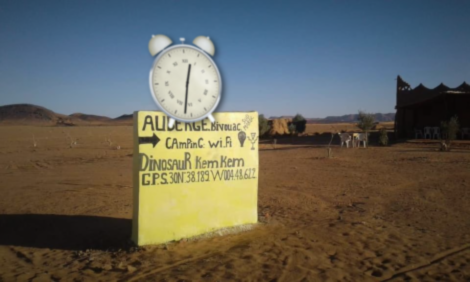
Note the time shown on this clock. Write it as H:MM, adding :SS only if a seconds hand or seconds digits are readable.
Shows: 12:32
